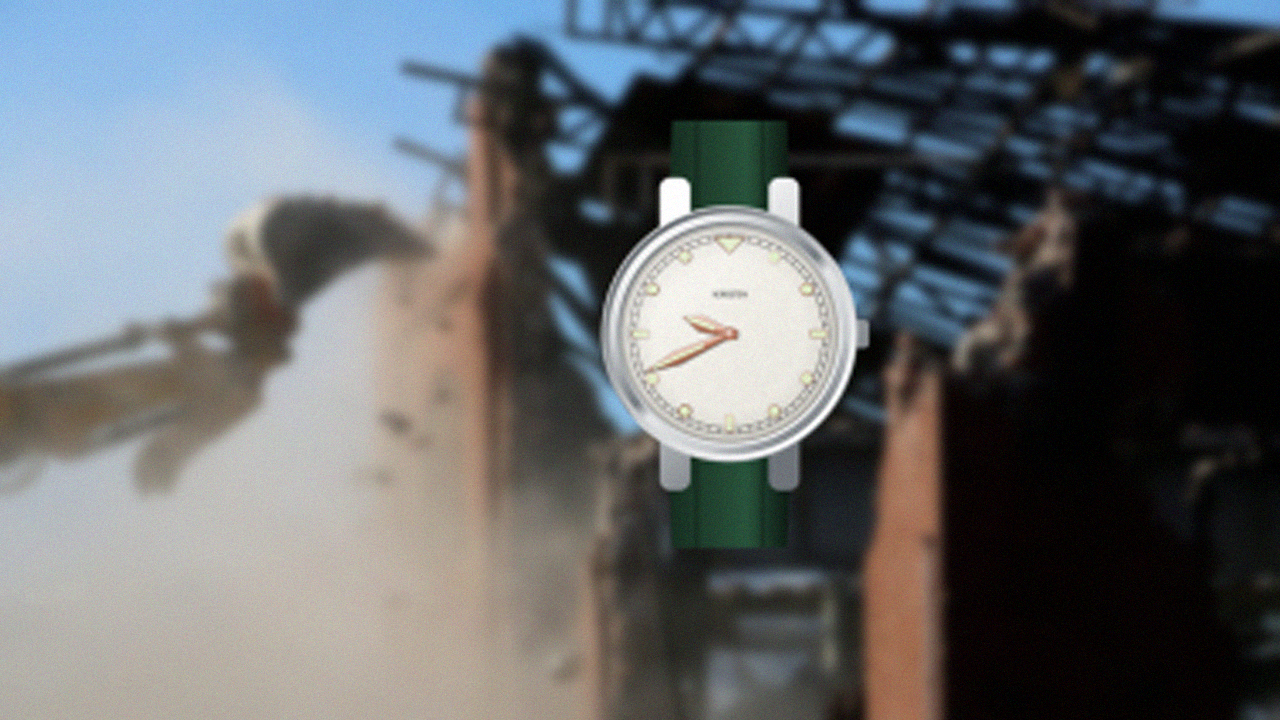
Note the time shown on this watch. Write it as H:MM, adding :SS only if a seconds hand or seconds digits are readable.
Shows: 9:41
